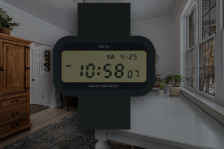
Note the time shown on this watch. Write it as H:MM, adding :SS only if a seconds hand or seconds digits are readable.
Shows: 10:58:07
